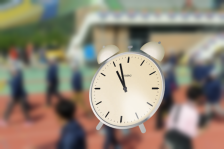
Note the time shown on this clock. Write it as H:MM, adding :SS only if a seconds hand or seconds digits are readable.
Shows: 10:57
